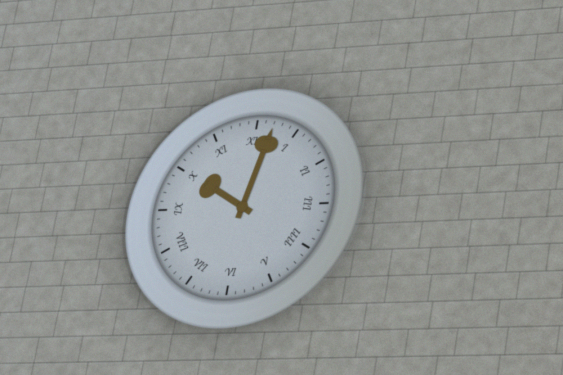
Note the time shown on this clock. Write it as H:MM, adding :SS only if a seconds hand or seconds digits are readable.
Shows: 10:02
